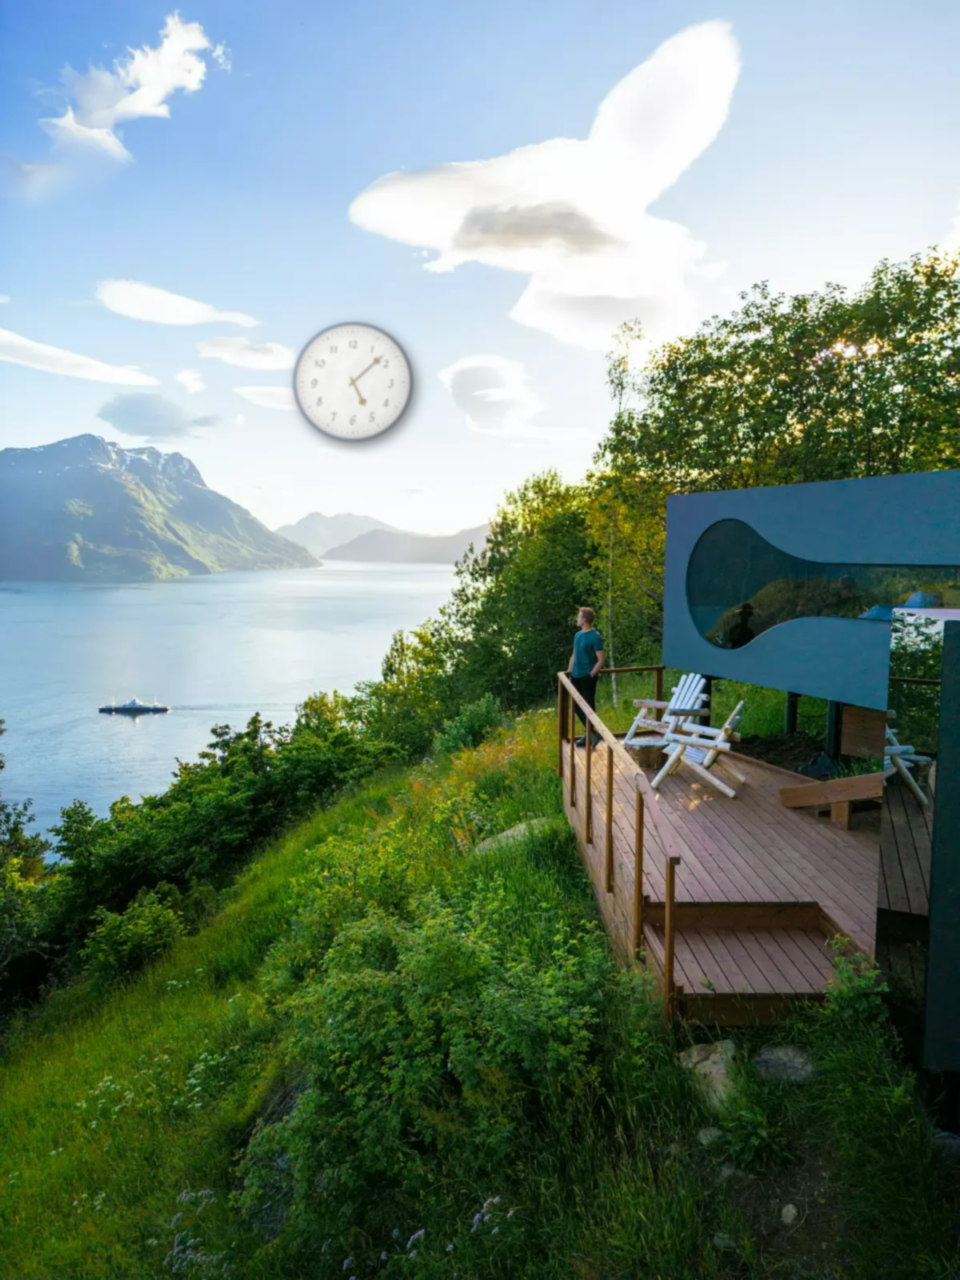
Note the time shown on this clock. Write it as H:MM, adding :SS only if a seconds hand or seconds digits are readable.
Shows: 5:08
